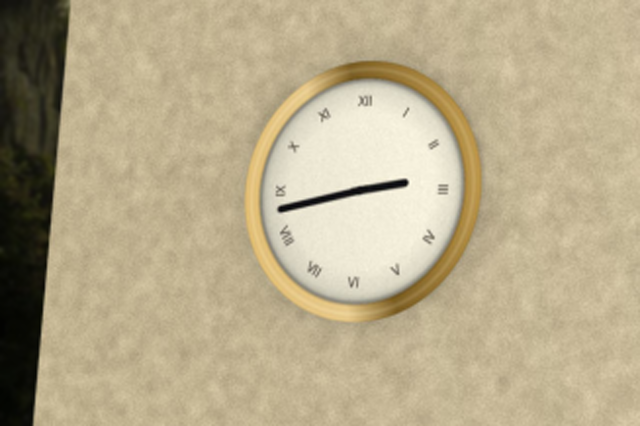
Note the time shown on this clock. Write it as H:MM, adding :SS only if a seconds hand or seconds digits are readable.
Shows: 2:43
